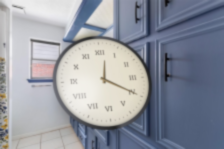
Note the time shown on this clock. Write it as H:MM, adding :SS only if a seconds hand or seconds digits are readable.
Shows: 12:20
